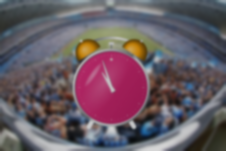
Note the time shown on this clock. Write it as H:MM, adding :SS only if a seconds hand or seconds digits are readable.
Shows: 10:57
